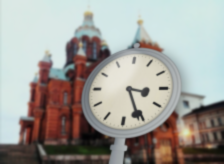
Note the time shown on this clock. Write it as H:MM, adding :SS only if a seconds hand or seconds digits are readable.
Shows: 3:26
